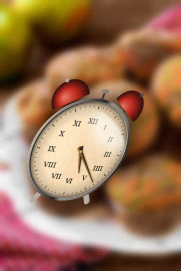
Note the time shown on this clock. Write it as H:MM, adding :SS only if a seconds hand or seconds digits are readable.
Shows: 5:23
